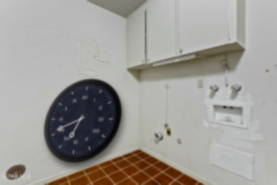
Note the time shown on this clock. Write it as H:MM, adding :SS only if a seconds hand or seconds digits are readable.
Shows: 6:41
